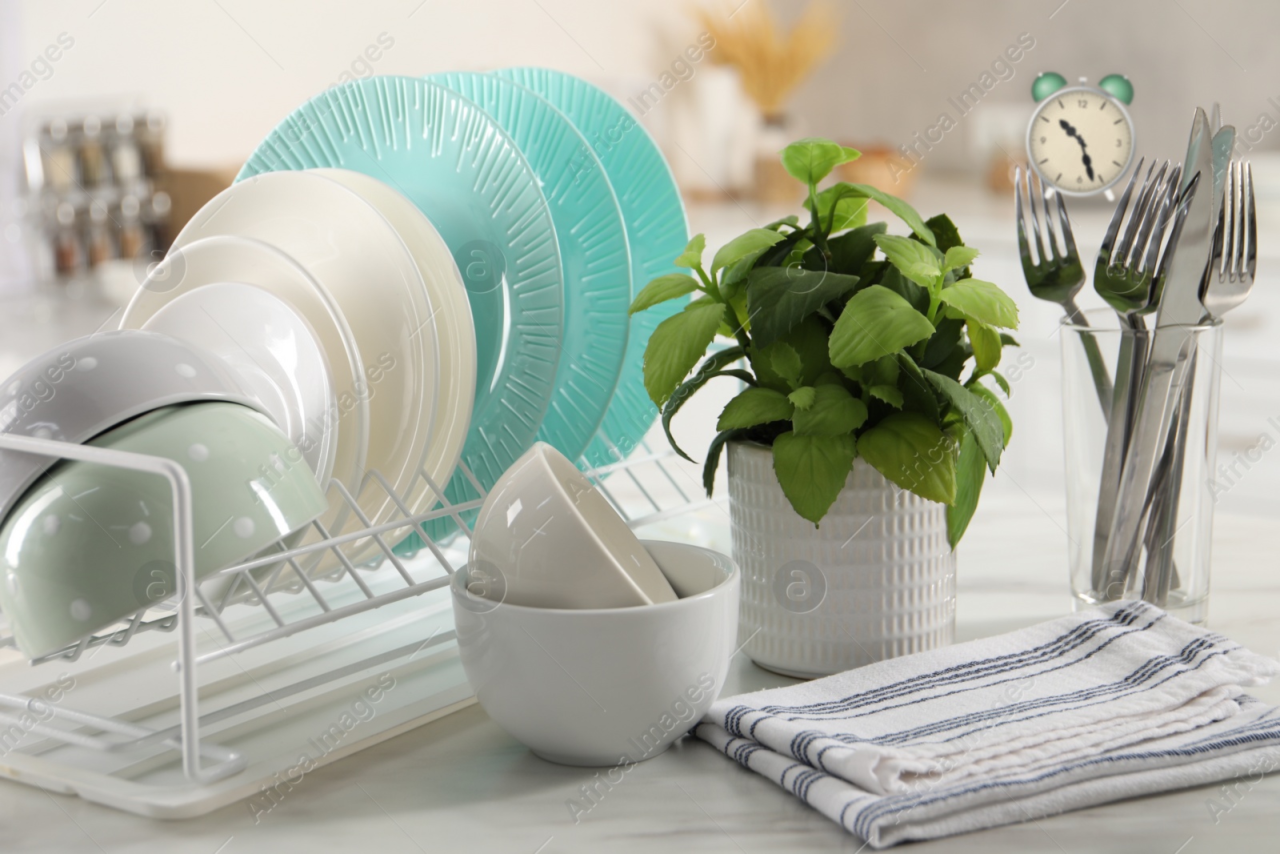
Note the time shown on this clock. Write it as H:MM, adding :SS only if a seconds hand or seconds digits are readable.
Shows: 10:27
